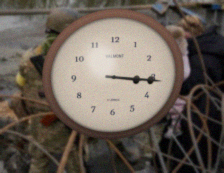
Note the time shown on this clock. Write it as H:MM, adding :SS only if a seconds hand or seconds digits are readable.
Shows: 3:16
